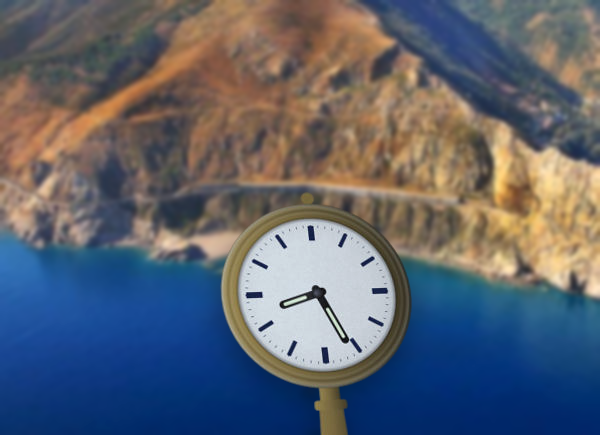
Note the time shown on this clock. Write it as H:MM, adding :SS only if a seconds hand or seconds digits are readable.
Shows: 8:26
